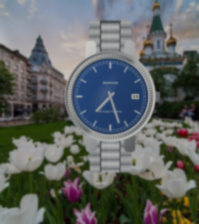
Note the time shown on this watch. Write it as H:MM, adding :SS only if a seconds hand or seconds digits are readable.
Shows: 7:27
